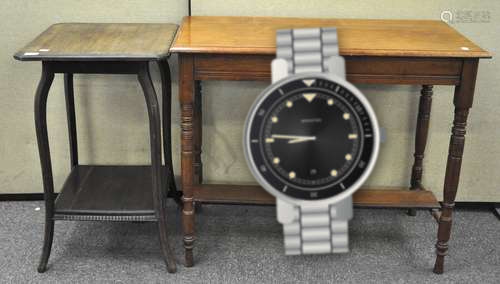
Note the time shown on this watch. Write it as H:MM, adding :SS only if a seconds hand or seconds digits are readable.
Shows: 8:46
